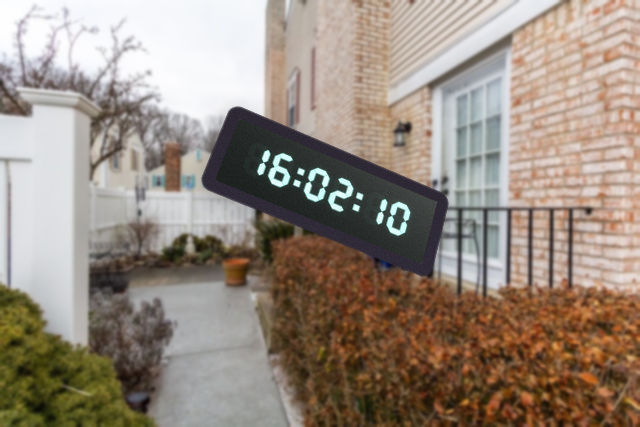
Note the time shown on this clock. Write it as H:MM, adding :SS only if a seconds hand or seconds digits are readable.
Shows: 16:02:10
